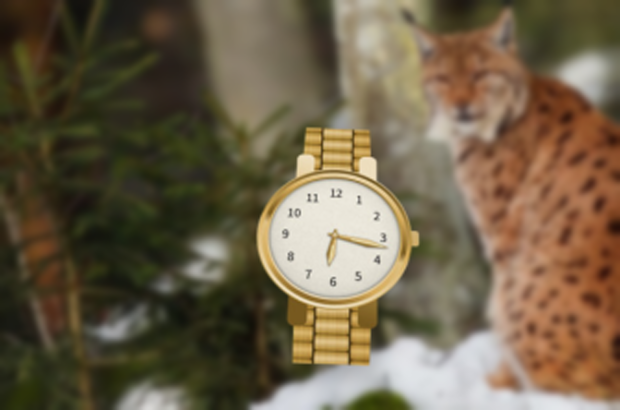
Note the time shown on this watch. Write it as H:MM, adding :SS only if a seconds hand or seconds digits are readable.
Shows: 6:17
